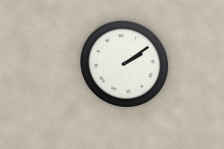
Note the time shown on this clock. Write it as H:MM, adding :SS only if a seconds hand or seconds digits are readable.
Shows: 2:10
